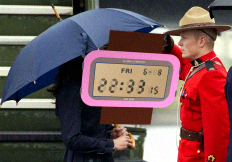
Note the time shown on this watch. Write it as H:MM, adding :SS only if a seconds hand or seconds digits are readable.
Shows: 22:33:15
